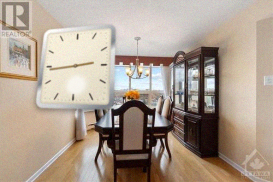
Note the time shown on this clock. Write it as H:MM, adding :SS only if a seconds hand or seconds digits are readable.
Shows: 2:44
